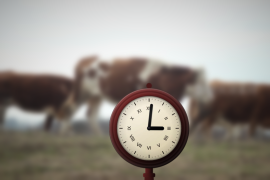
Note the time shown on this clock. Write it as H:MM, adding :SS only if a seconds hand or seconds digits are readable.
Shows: 3:01
